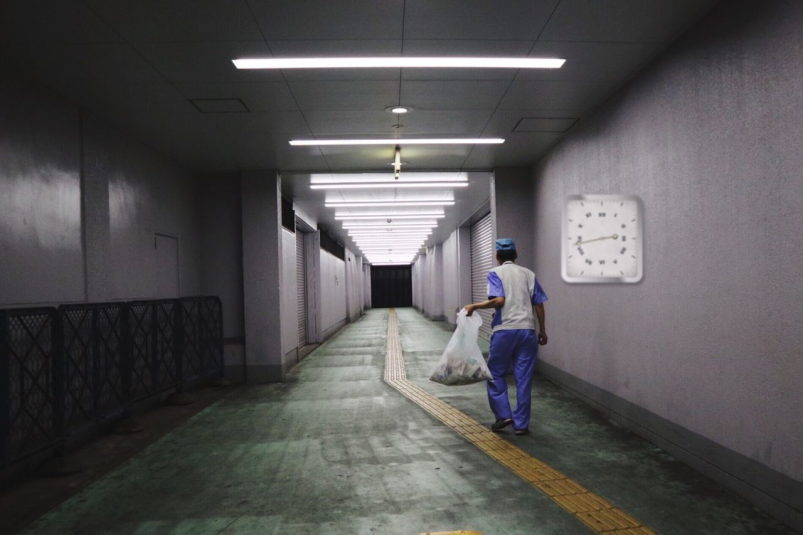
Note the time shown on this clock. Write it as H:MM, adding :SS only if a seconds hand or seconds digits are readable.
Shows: 2:43
